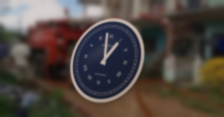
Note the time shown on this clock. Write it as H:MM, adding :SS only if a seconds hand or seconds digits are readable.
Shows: 12:58
